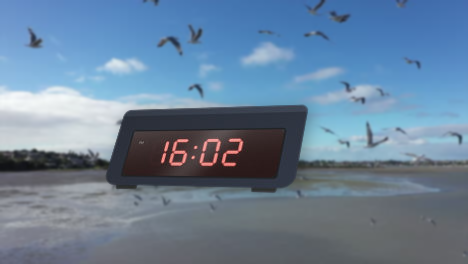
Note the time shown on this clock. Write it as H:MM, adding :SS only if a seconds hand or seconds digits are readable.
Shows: 16:02
